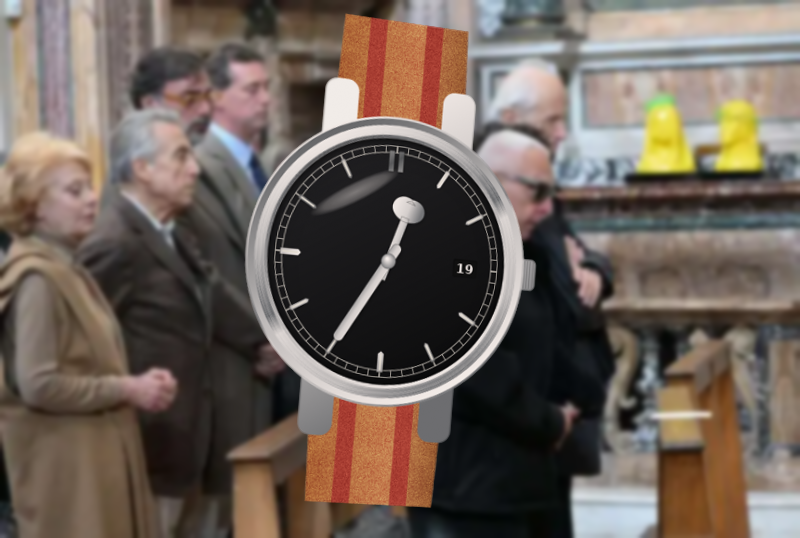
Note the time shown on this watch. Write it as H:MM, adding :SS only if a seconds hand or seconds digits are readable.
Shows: 12:35
